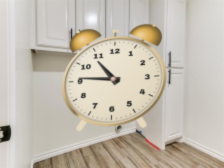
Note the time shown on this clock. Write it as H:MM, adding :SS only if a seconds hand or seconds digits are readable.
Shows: 10:46
